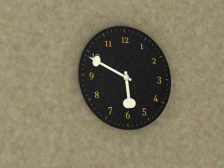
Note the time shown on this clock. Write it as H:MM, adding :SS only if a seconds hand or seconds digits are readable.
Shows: 5:49
